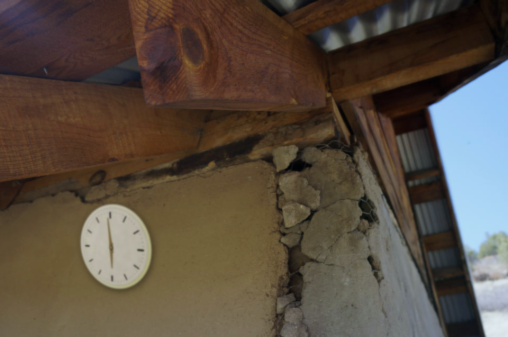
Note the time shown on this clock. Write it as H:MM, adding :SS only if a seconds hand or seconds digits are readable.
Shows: 5:59
